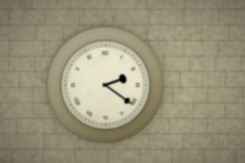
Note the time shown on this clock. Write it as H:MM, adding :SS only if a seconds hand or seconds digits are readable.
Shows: 2:21
